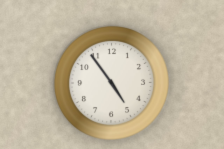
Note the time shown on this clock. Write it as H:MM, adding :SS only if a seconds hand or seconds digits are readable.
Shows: 4:54
